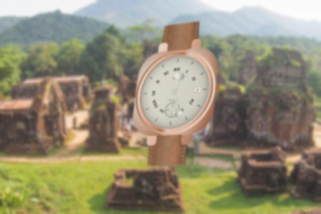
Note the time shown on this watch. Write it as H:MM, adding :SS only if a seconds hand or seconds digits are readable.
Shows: 12:27
